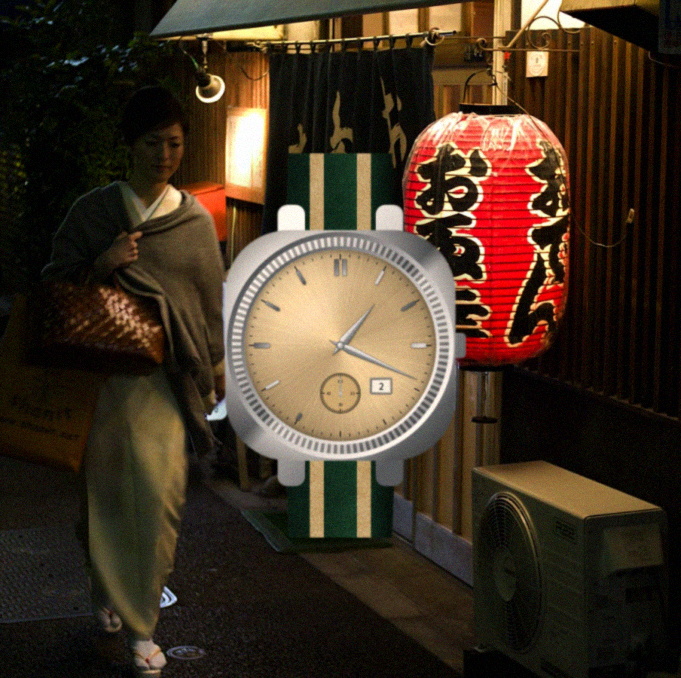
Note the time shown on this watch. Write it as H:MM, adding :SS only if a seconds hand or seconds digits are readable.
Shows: 1:19
